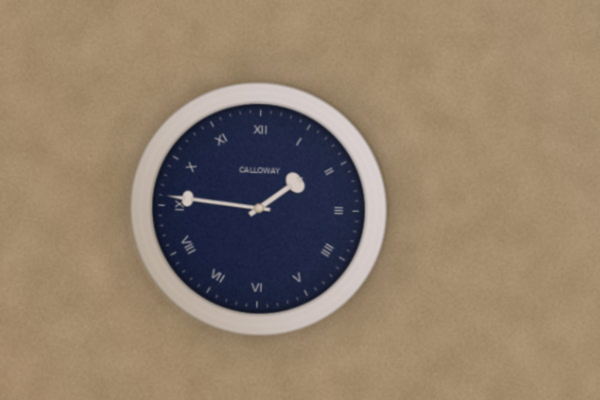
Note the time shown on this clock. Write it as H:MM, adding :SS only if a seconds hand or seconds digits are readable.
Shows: 1:46
